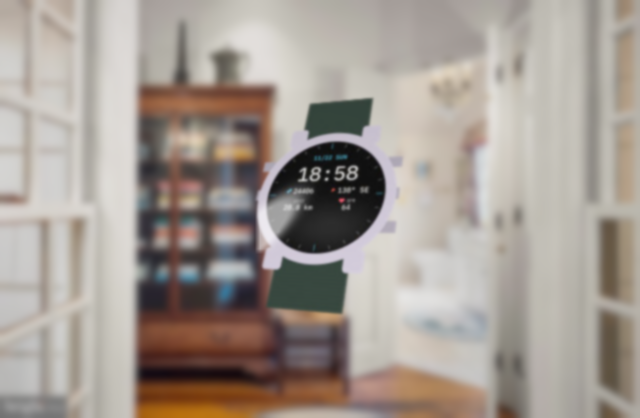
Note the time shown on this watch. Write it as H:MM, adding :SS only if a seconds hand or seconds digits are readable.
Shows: 18:58
